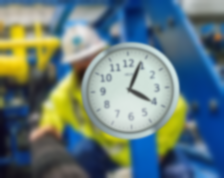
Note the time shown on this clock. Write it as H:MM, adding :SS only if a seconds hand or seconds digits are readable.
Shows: 4:04
